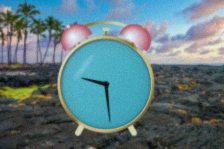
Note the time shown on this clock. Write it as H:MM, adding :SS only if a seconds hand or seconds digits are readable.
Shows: 9:29
